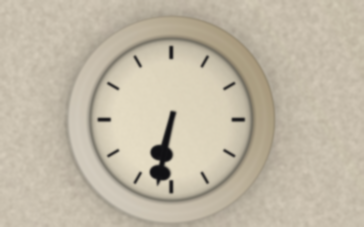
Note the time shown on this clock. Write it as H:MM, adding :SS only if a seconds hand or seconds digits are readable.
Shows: 6:32
